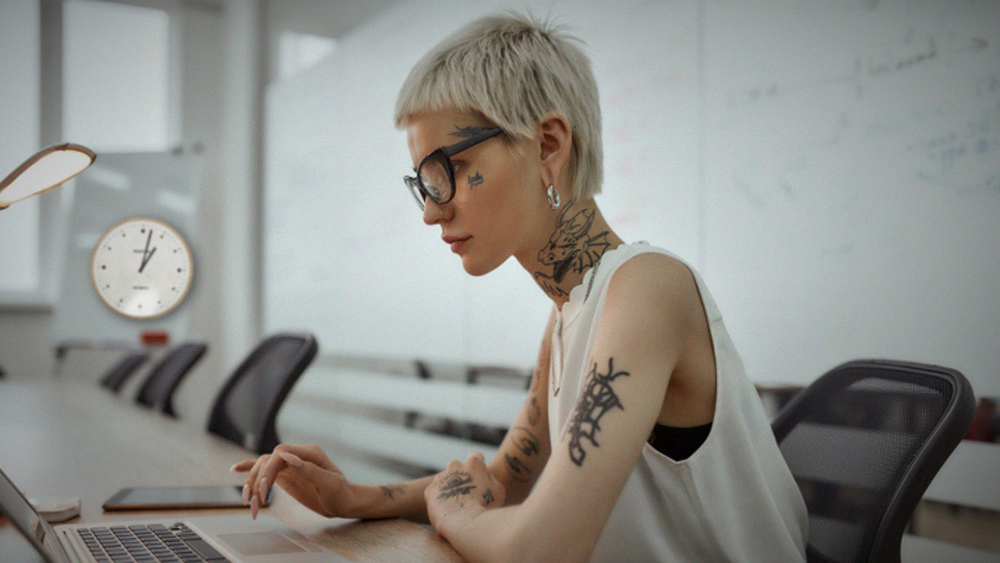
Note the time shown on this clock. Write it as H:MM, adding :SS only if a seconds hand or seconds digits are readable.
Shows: 1:02
